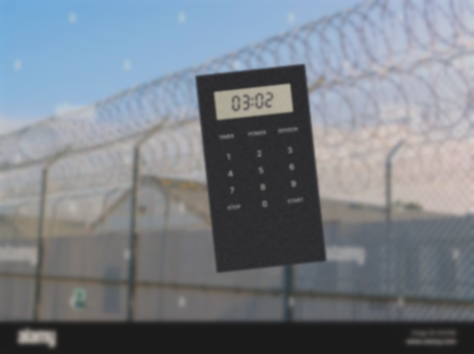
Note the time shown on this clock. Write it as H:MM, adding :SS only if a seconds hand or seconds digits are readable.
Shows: 3:02
